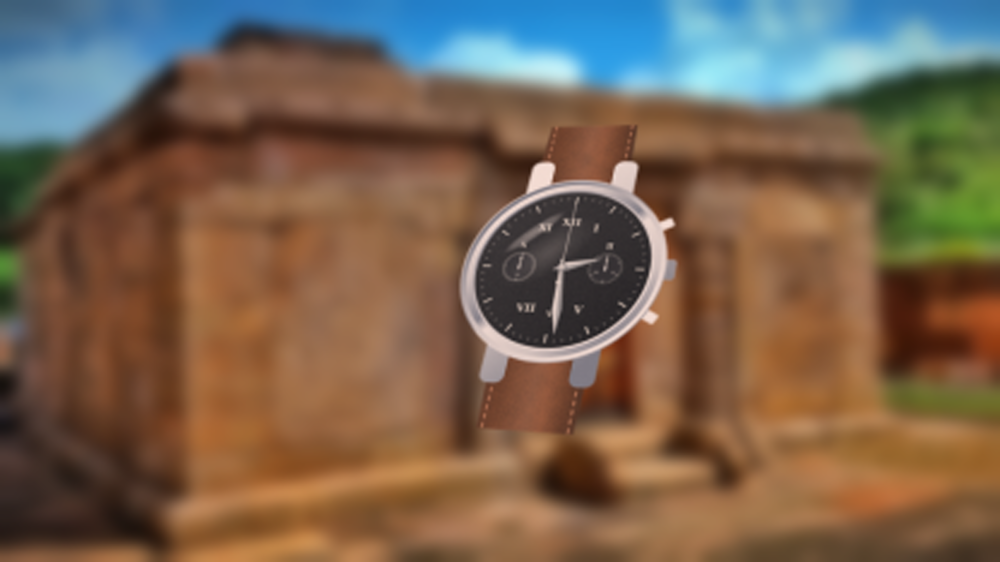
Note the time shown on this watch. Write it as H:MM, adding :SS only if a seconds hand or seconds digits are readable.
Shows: 2:29
